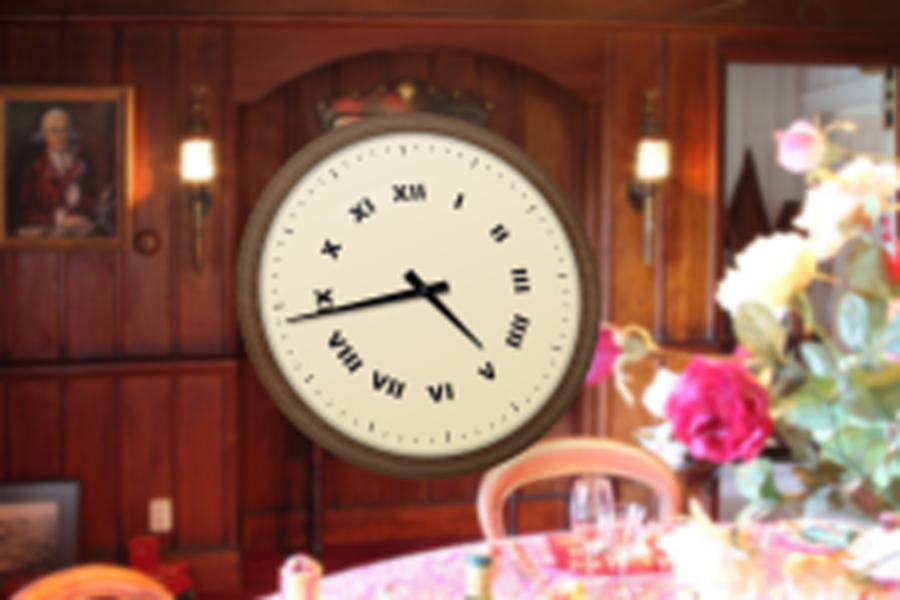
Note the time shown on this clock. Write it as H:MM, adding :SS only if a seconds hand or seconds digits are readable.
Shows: 4:44
